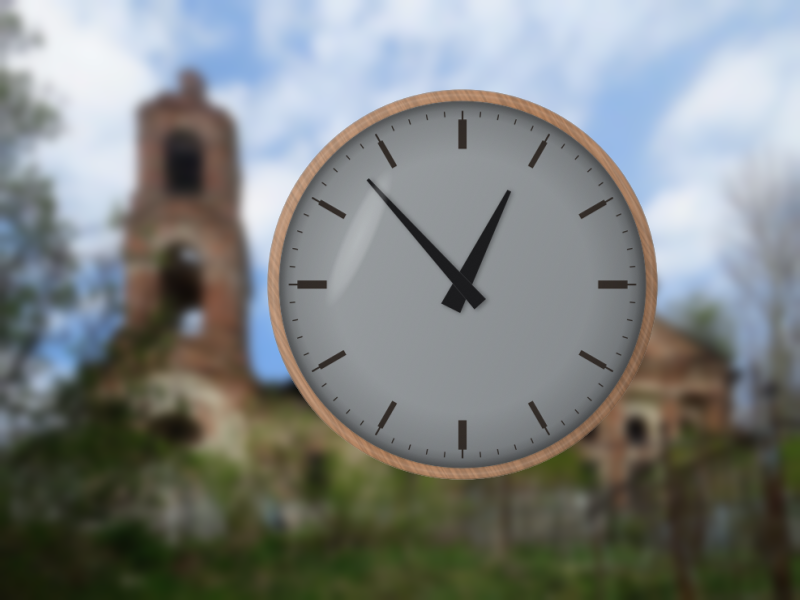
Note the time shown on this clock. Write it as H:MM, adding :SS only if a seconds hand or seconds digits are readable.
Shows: 12:53
